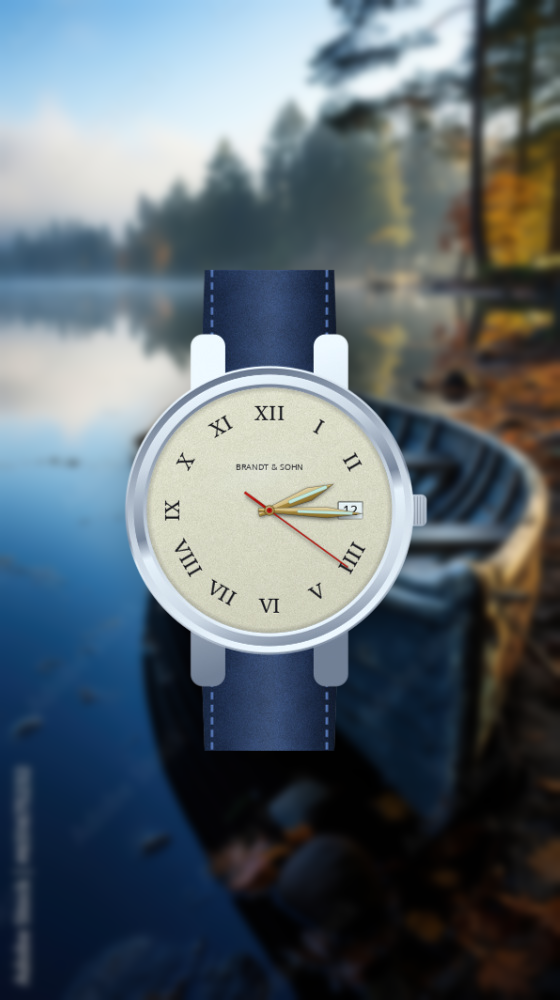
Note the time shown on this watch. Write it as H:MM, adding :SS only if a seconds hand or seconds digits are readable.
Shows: 2:15:21
